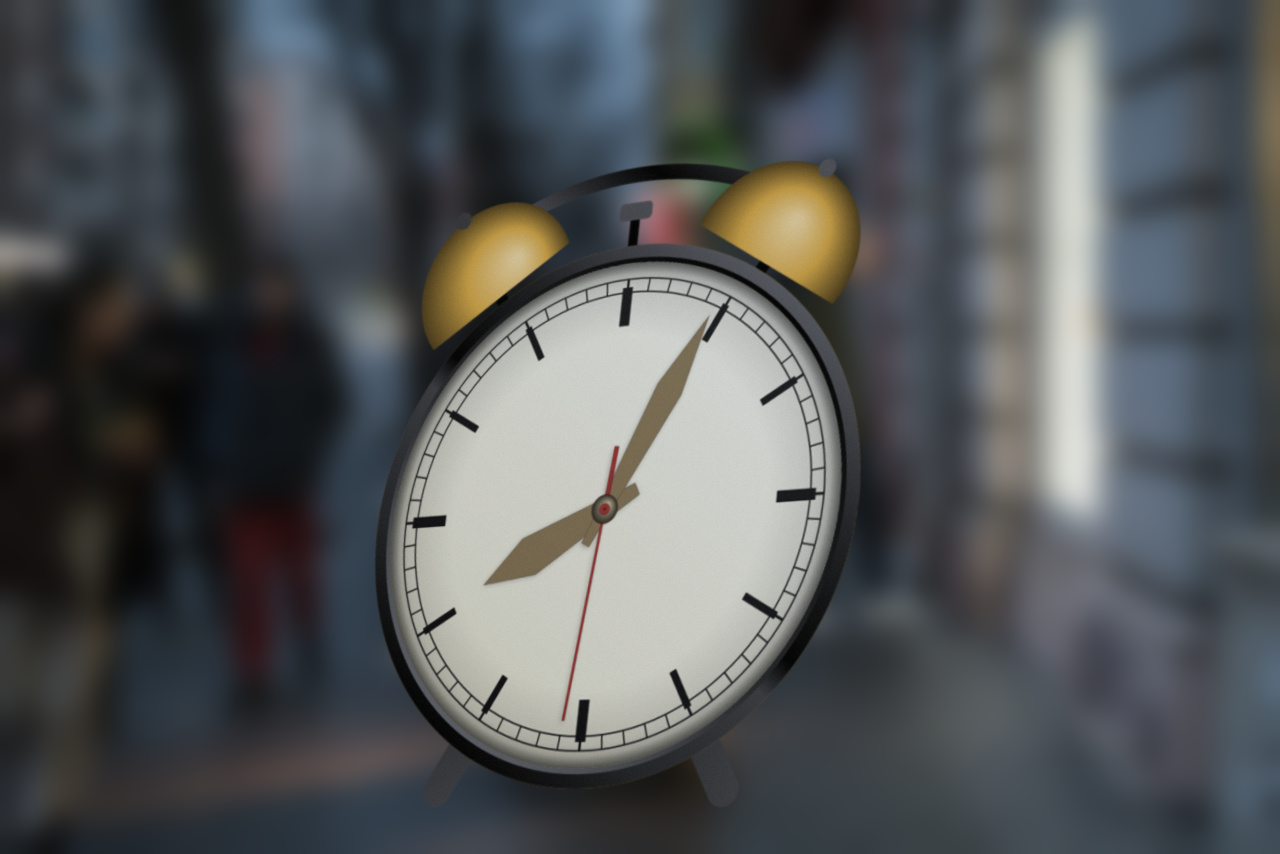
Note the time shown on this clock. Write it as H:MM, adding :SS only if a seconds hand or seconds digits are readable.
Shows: 8:04:31
